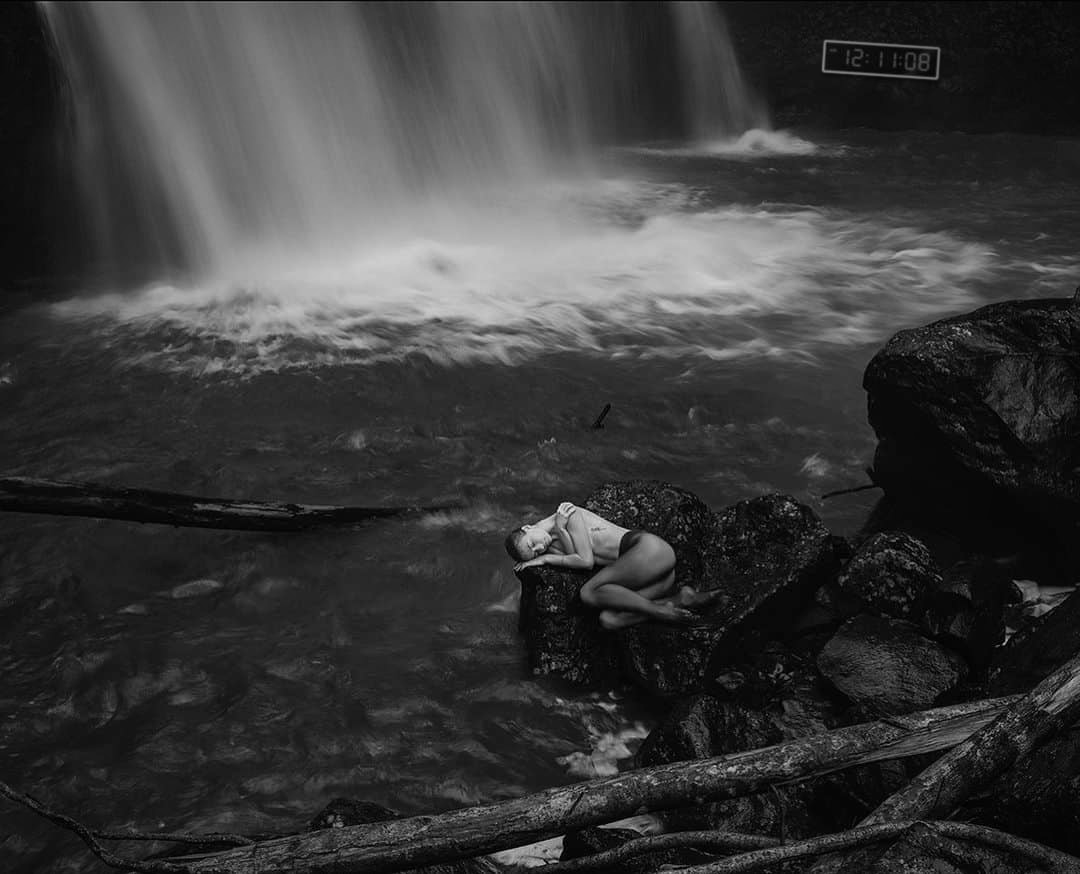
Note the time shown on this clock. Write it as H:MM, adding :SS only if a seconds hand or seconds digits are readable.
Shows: 12:11:08
